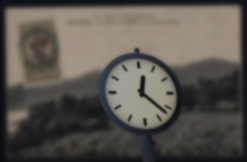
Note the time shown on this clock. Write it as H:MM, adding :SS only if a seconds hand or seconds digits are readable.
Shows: 12:22
